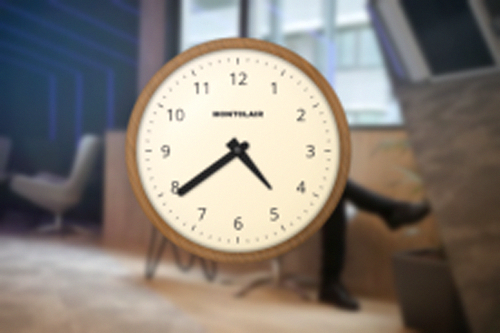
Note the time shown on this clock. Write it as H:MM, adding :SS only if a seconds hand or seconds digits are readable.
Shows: 4:39
